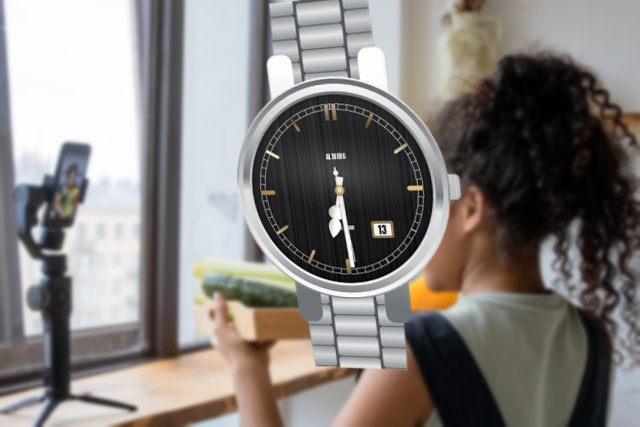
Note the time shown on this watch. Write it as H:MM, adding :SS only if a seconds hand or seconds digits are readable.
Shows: 6:29:29
